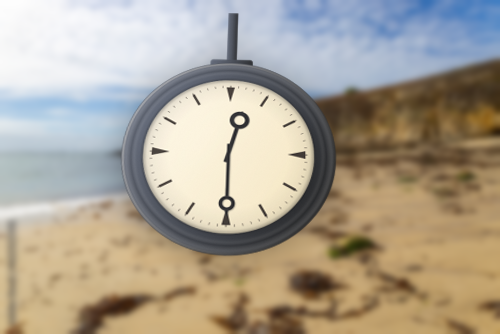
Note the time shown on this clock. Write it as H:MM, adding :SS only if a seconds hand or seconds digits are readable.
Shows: 12:30
